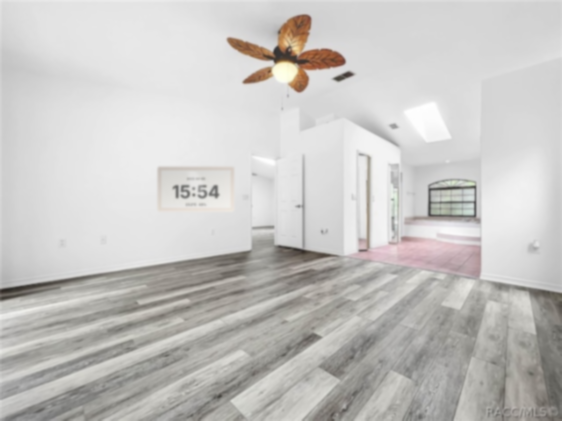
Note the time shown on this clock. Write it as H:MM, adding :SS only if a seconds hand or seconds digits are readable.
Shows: 15:54
